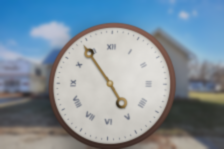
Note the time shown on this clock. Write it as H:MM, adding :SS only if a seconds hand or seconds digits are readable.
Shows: 4:54
